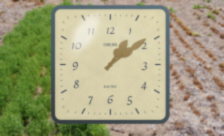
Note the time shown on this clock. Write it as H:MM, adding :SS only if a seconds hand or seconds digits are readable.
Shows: 1:09
